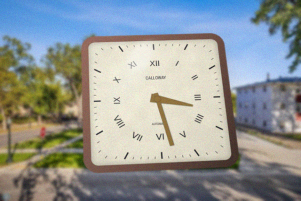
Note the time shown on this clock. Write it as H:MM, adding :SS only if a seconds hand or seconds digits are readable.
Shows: 3:28
